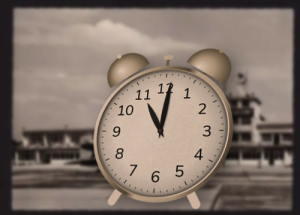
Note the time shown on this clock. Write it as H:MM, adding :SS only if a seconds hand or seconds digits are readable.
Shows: 11:01
